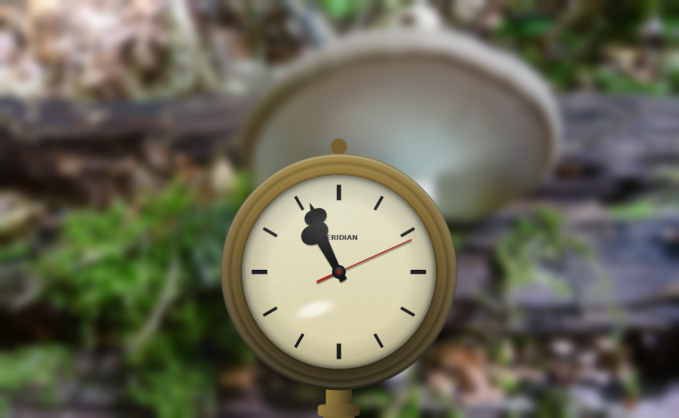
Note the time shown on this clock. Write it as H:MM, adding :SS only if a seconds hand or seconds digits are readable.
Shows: 10:56:11
